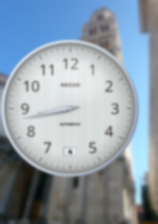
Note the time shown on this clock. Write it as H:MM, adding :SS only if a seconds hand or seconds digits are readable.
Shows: 8:43
